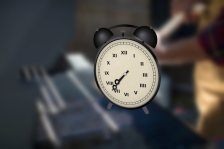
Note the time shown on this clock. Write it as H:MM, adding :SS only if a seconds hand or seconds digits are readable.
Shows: 7:37
